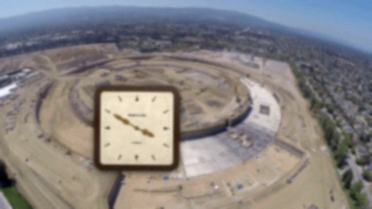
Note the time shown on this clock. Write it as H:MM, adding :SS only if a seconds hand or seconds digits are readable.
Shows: 3:50
